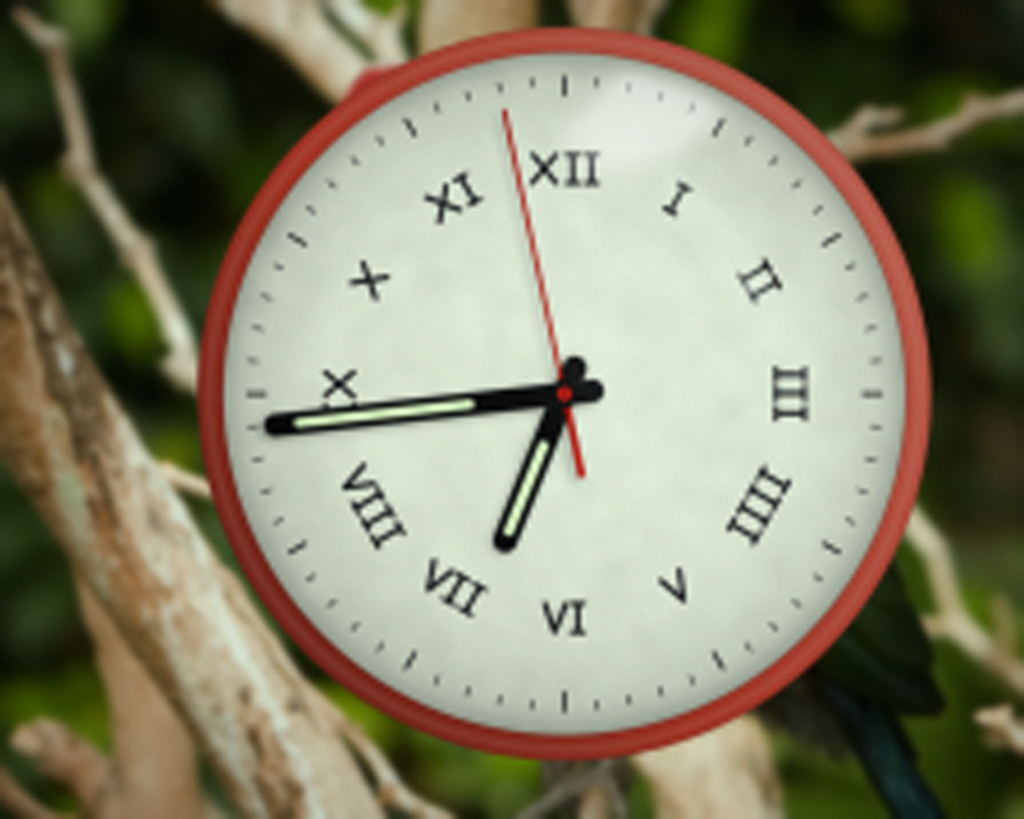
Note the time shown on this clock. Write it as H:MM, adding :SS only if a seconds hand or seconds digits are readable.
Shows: 6:43:58
